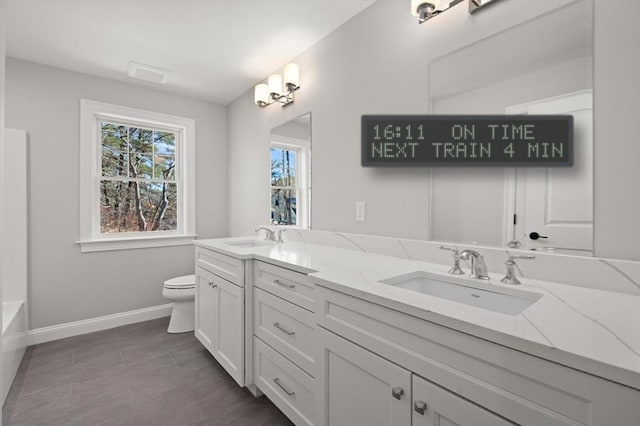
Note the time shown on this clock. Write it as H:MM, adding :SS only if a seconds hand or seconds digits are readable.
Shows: 16:11
